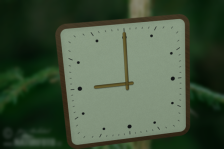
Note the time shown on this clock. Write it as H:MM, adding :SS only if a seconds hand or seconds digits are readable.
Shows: 9:00
